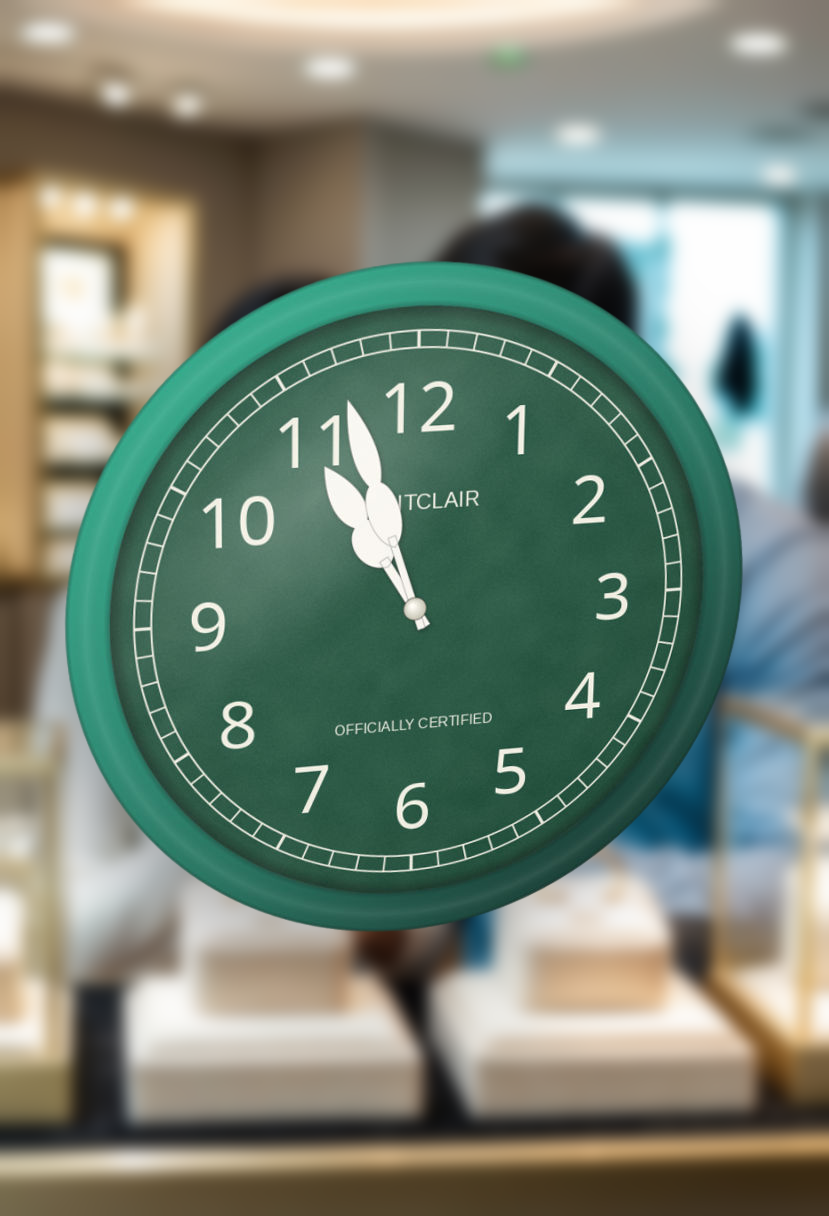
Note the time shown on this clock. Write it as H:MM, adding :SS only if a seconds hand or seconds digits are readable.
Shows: 10:57
